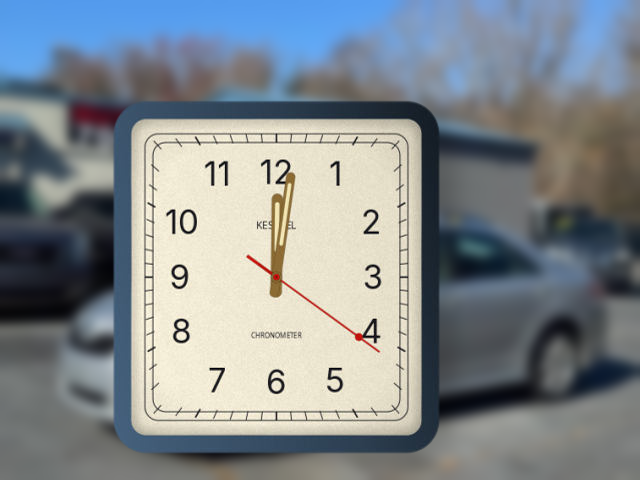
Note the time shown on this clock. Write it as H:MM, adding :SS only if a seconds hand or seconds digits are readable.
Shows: 12:01:21
